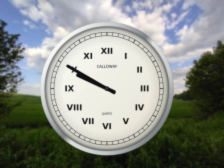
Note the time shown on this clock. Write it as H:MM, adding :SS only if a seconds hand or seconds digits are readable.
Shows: 9:50
